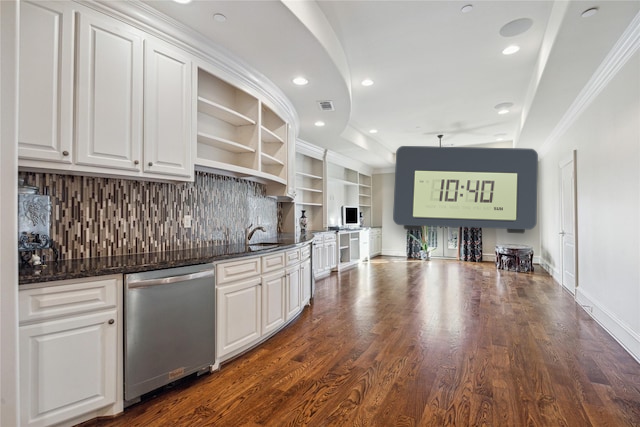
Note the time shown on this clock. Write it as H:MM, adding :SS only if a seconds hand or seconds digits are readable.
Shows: 10:40
